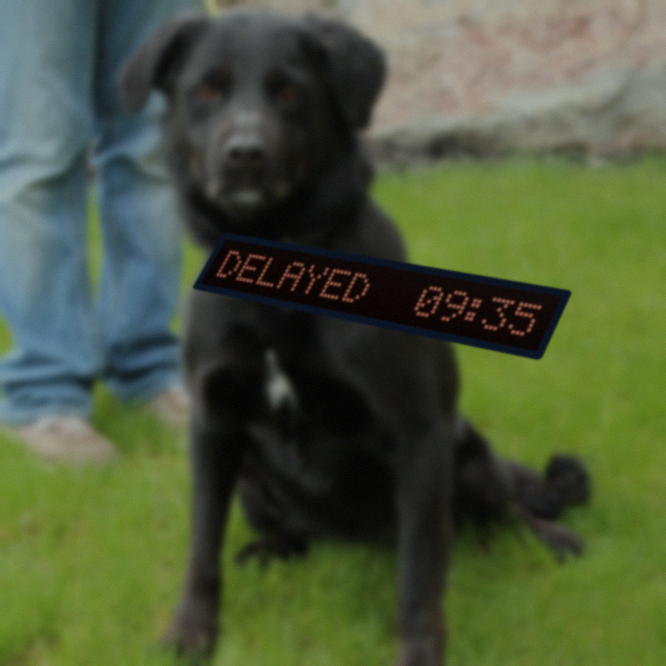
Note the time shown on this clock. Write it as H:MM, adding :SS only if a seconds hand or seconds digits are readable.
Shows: 9:35
